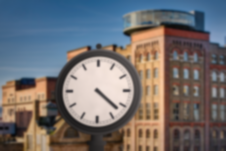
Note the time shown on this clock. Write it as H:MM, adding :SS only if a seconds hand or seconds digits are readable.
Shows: 4:22
